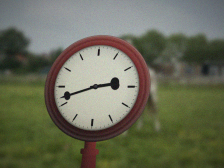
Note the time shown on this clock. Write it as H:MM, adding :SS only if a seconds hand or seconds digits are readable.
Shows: 2:42
